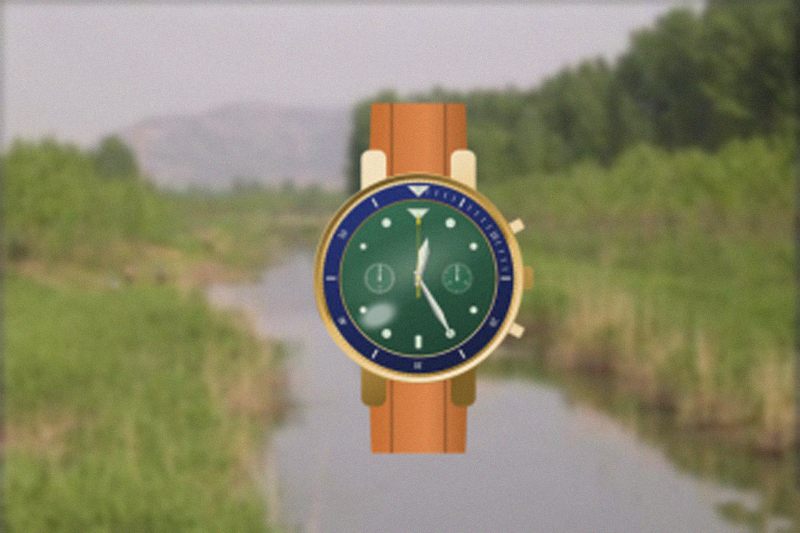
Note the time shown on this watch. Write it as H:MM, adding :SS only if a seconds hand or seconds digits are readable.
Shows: 12:25
